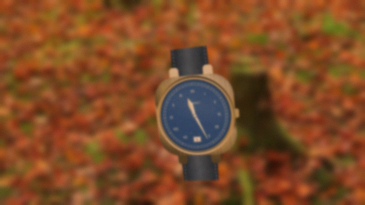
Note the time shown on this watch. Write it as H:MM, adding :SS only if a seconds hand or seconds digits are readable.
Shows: 11:26
